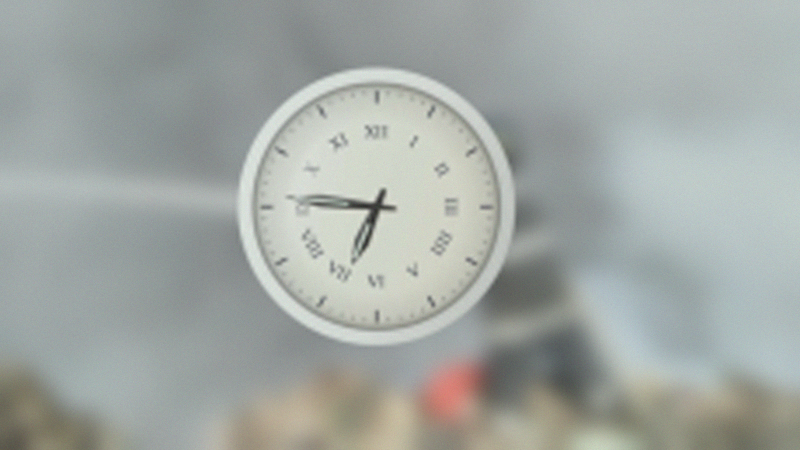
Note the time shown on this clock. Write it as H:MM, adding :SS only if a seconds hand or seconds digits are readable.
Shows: 6:46
